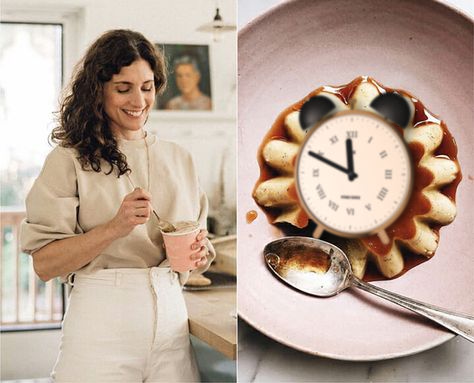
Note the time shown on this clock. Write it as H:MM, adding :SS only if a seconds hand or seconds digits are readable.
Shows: 11:49
